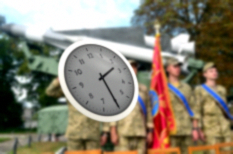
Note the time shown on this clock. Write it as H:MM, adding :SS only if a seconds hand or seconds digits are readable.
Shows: 2:30
